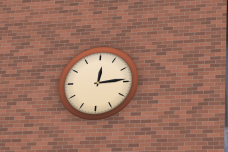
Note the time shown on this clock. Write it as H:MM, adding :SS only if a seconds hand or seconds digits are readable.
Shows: 12:14
